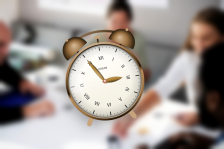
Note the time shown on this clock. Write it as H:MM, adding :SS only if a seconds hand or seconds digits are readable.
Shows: 2:55
